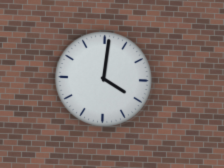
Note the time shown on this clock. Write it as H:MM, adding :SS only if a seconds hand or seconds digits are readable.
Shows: 4:01
